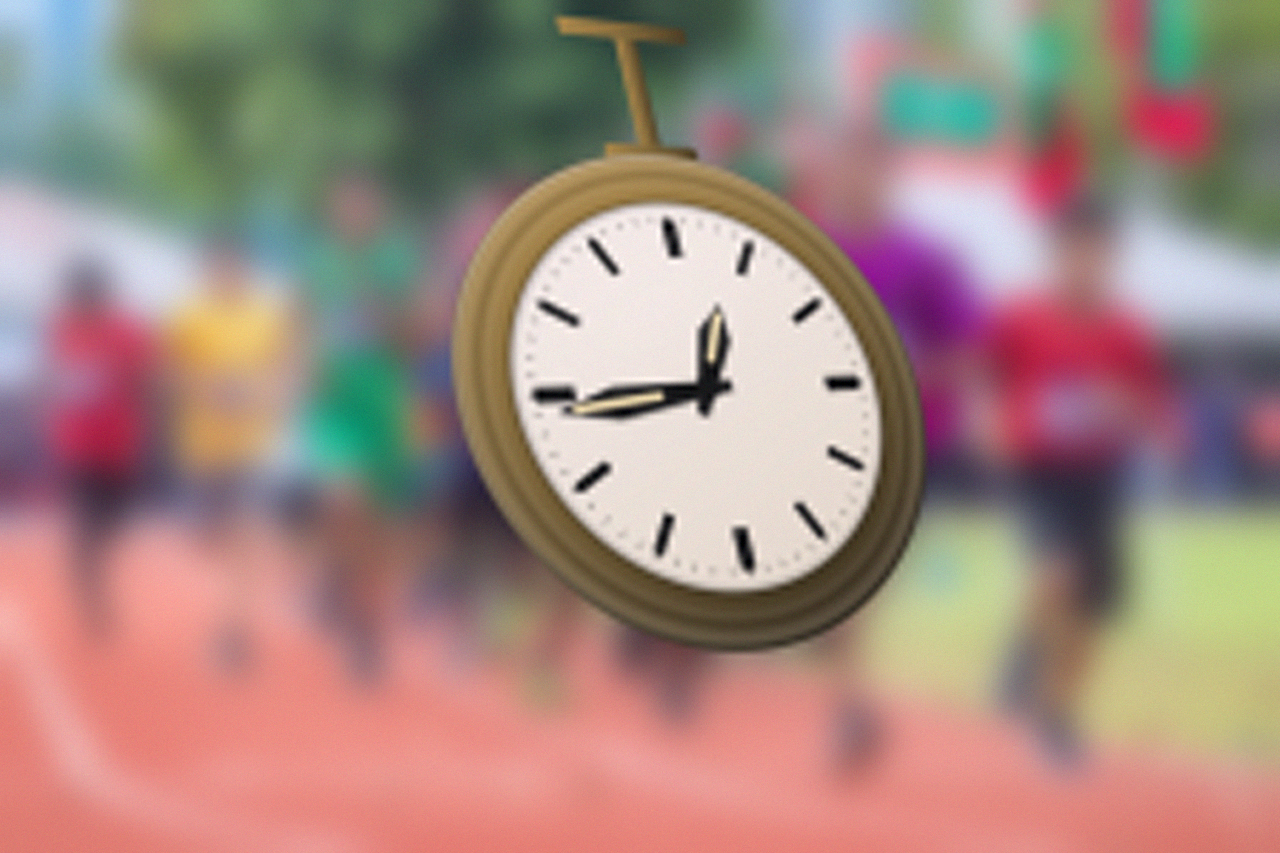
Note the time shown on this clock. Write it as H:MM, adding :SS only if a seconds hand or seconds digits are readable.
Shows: 12:44
